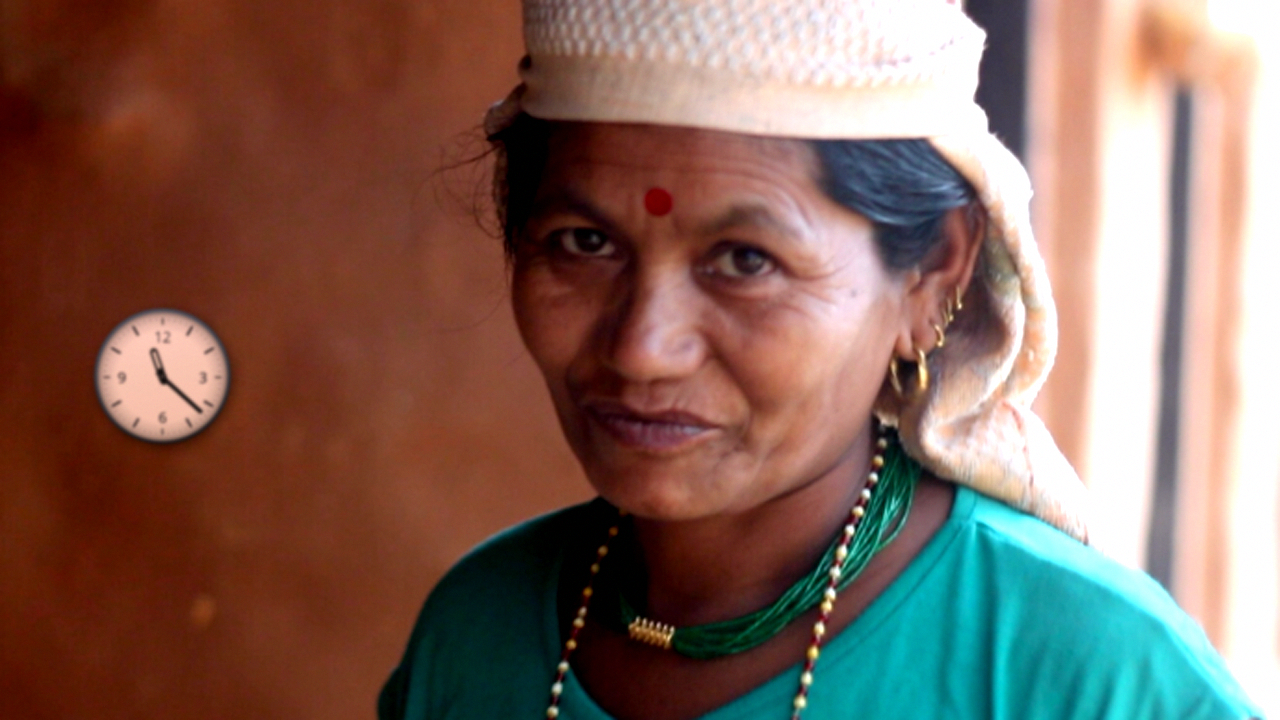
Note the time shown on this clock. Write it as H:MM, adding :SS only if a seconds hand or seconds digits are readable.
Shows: 11:22
